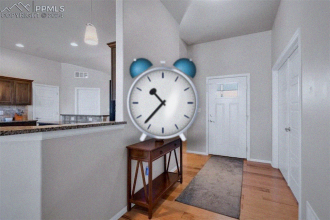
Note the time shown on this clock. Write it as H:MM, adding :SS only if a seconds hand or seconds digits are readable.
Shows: 10:37
